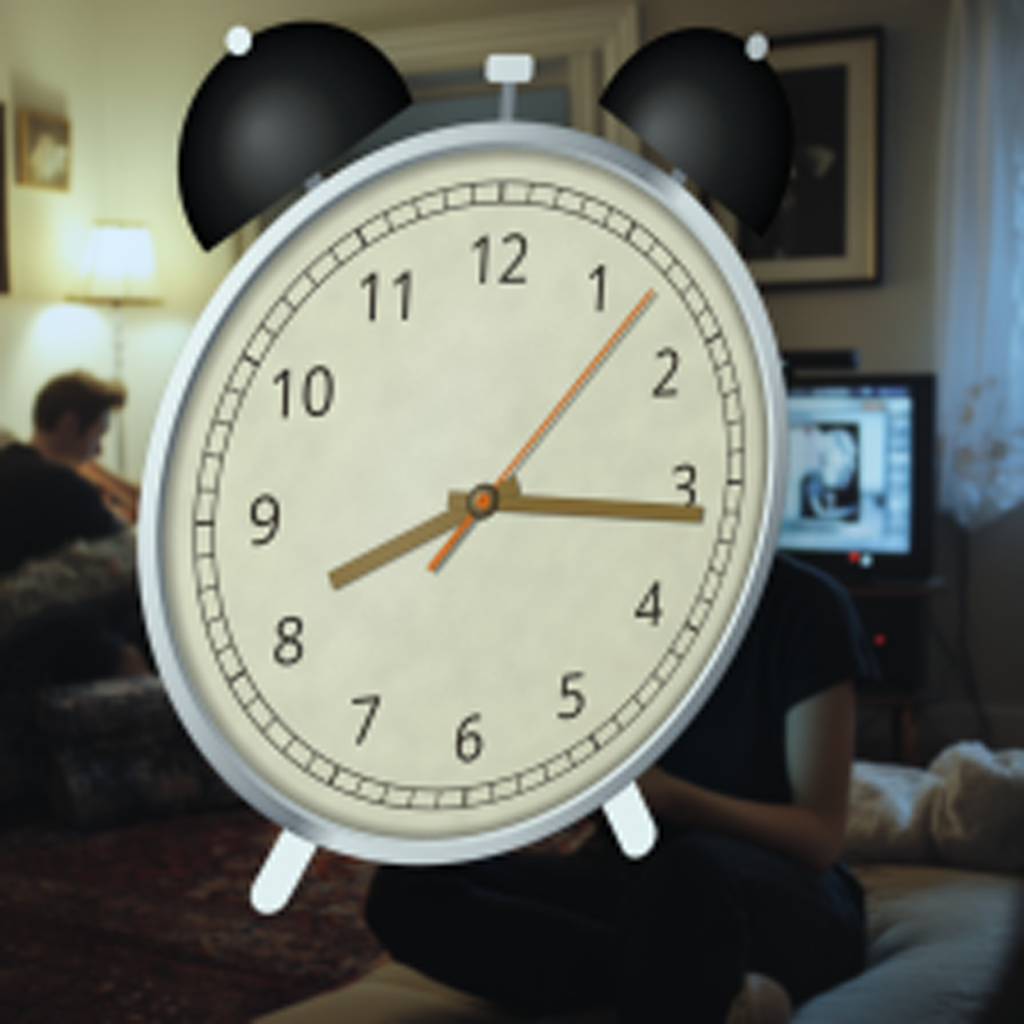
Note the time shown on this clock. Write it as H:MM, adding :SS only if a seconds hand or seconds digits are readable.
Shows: 8:16:07
